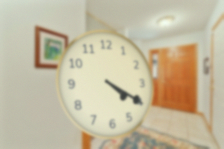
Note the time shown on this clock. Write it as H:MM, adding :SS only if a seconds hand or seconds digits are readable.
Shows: 4:20
